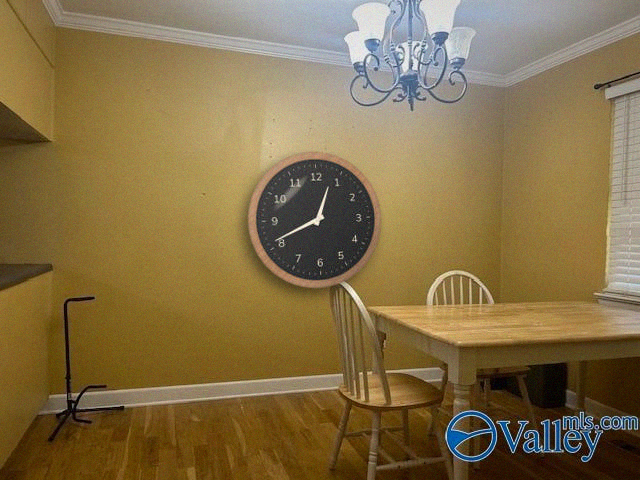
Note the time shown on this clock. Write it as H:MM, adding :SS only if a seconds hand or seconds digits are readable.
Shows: 12:41
